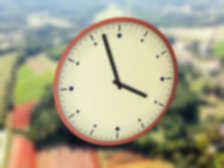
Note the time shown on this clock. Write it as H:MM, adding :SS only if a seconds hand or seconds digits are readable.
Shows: 3:57
